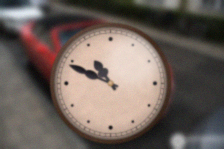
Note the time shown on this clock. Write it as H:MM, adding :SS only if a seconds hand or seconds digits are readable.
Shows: 10:49
